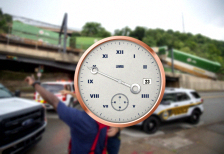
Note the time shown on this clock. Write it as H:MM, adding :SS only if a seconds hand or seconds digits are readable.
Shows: 3:49
